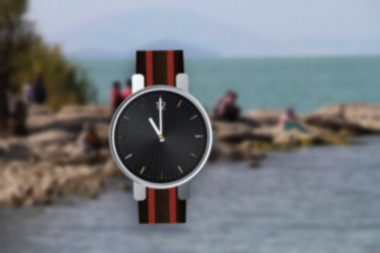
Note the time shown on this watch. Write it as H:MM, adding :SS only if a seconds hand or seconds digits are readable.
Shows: 11:00
